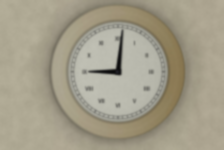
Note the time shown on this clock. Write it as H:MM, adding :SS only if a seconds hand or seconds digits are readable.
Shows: 9:01
